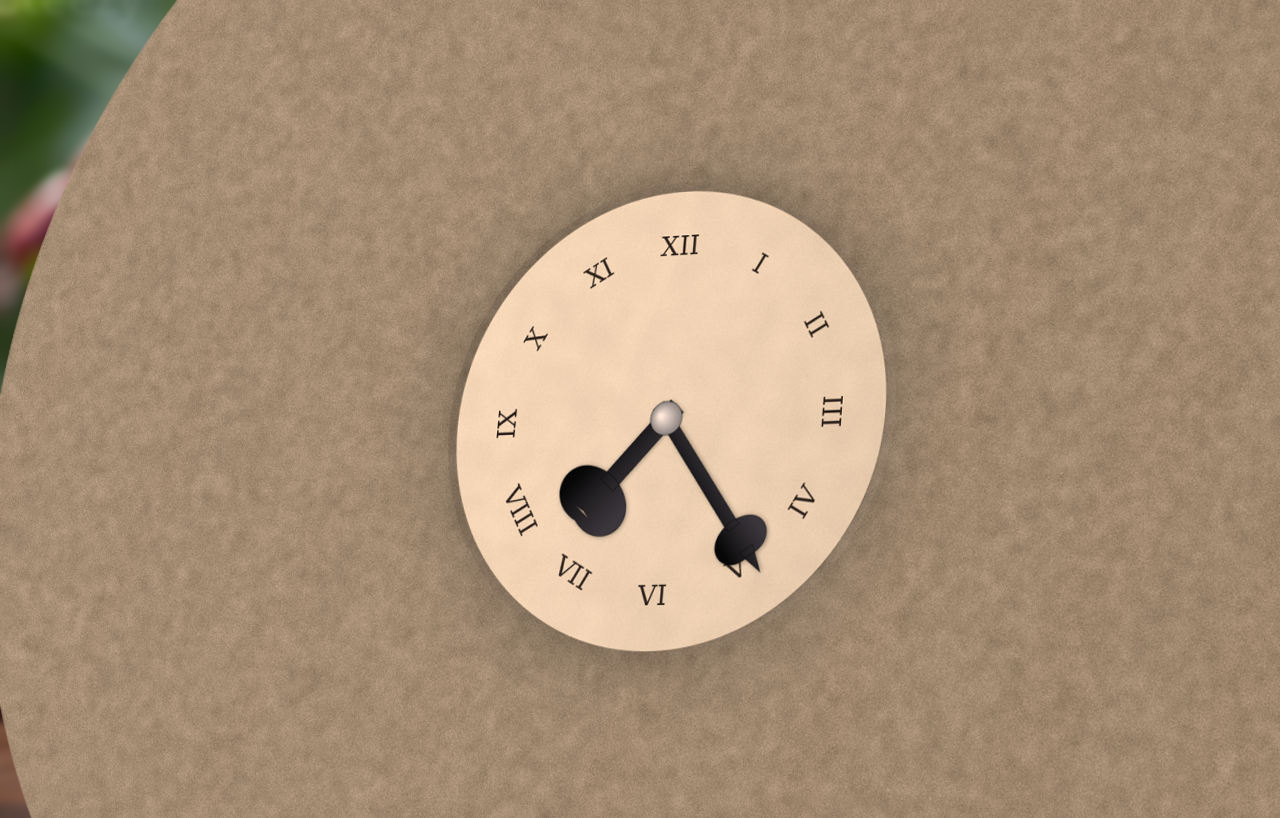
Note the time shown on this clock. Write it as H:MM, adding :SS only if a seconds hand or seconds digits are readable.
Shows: 7:24
